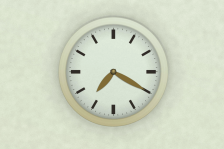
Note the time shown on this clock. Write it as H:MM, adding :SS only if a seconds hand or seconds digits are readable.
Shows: 7:20
